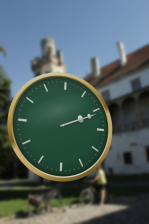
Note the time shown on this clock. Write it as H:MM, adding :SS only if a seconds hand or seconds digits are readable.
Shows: 2:11
